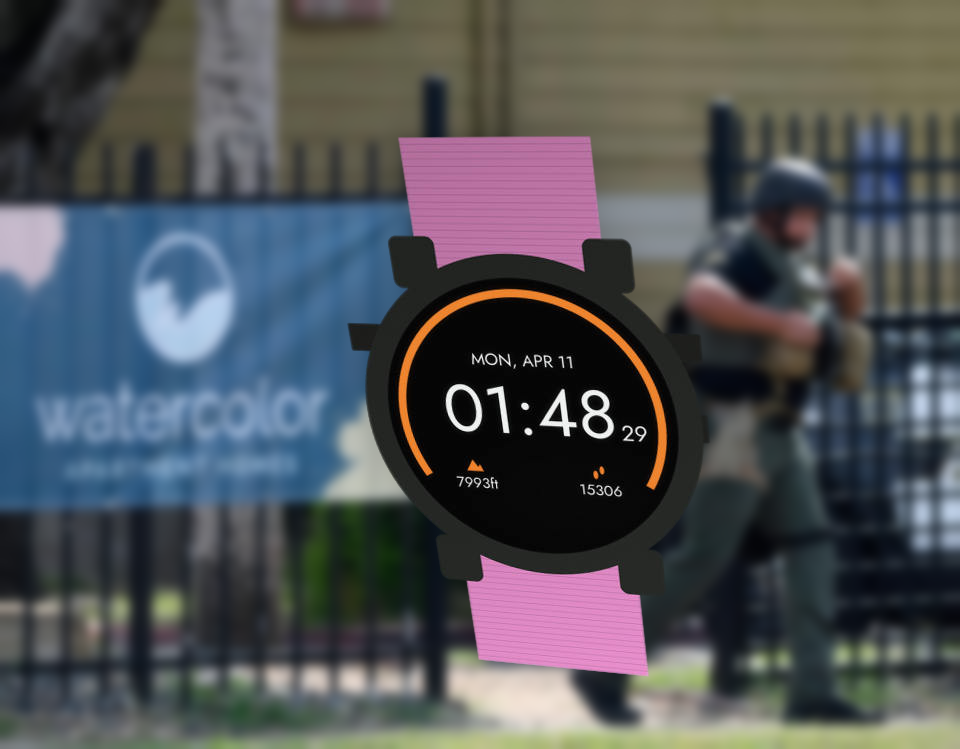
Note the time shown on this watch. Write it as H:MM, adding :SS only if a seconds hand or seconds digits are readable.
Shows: 1:48:29
